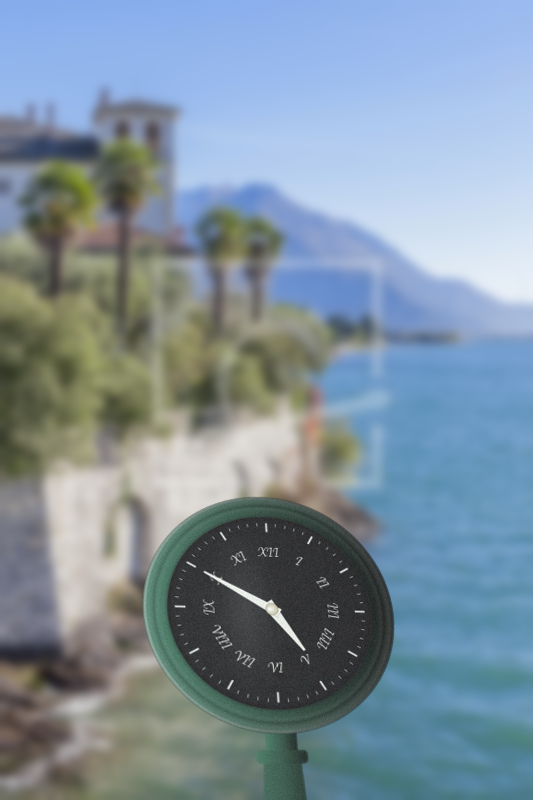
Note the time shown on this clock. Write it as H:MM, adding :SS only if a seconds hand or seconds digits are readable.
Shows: 4:50
